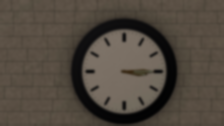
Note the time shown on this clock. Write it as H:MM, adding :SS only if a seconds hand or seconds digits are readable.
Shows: 3:15
